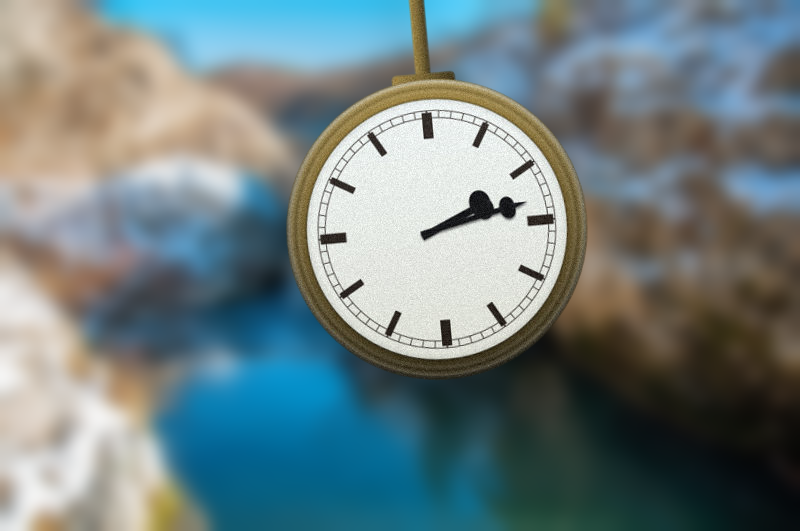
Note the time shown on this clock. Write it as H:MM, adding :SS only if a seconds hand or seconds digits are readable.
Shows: 2:13
